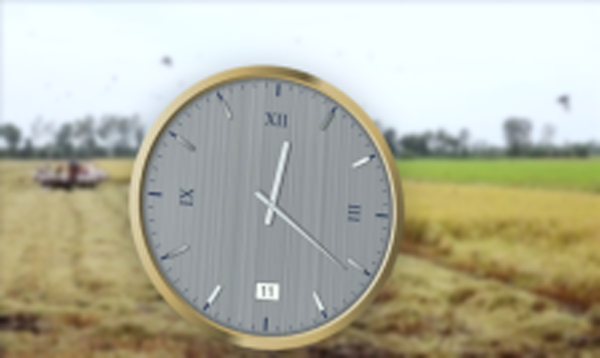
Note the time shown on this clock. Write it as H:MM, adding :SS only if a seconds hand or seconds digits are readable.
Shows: 12:21
